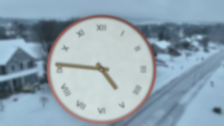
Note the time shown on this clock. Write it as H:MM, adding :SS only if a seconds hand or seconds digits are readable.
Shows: 4:46
